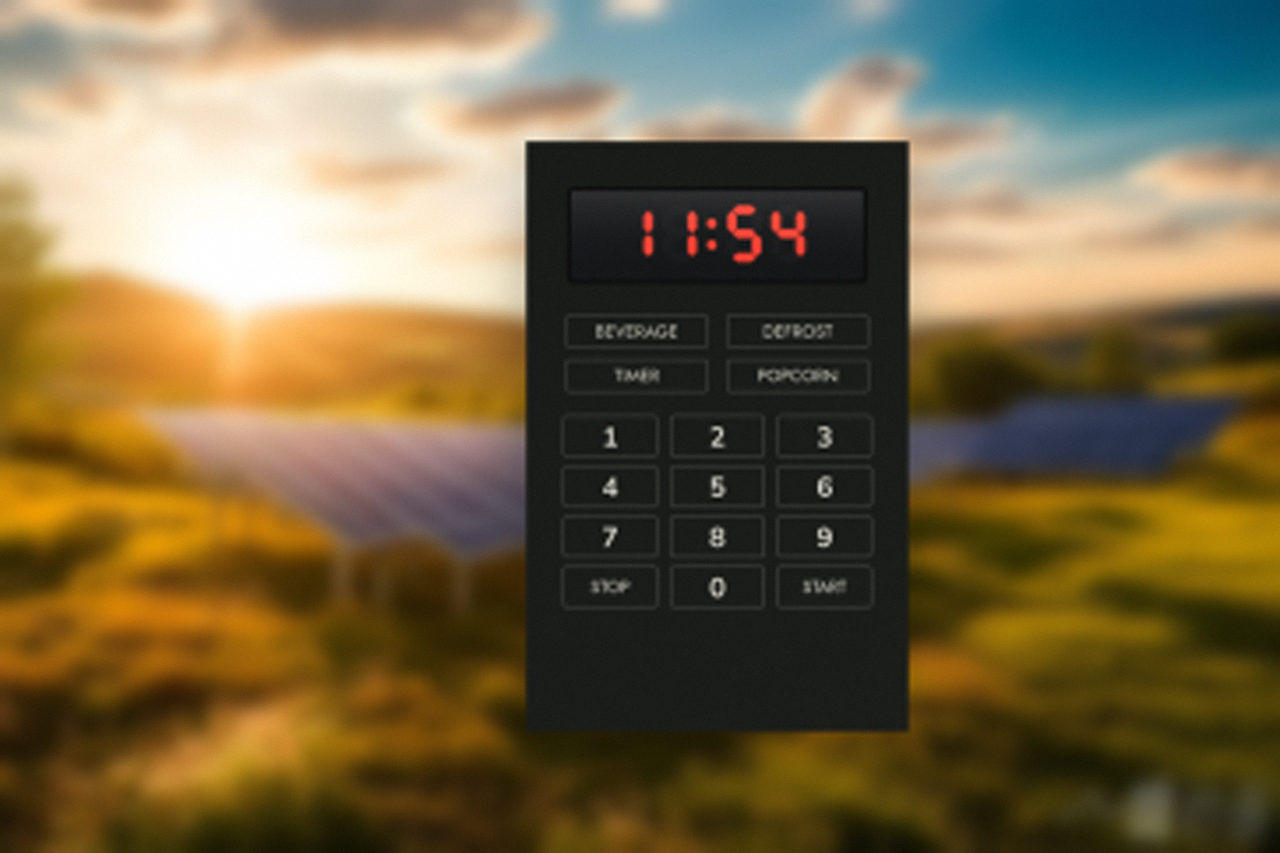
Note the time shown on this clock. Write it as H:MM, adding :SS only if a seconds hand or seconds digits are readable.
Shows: 11:54
